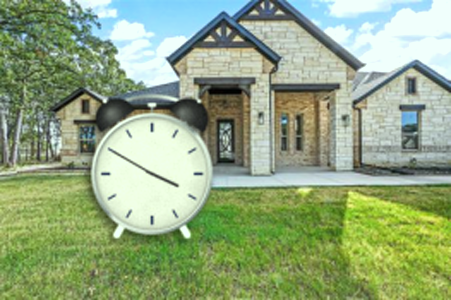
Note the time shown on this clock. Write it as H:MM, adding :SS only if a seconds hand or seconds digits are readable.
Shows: 3:50
